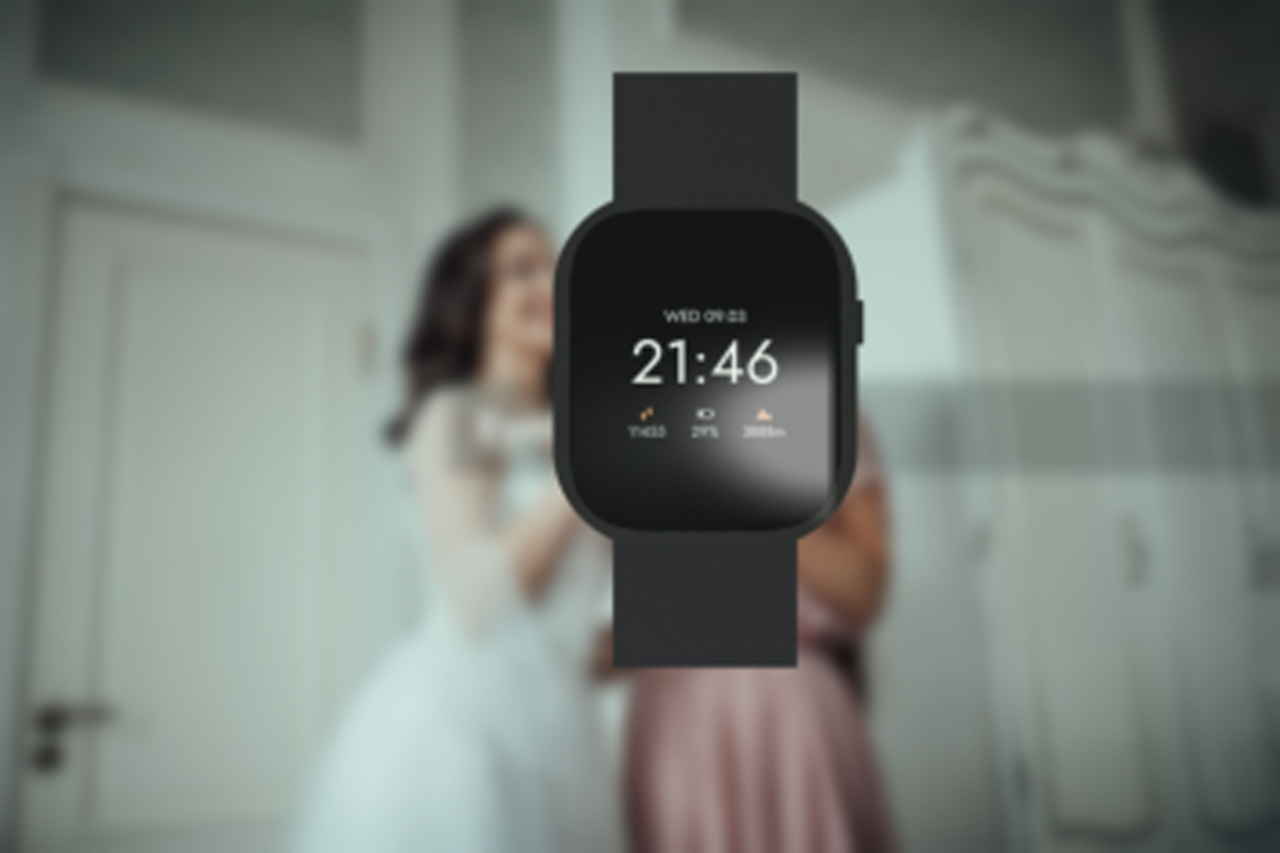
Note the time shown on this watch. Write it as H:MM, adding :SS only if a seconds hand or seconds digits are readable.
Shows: 21:46
